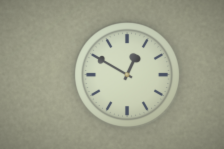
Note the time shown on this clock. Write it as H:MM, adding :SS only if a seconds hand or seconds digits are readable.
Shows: 12:50
